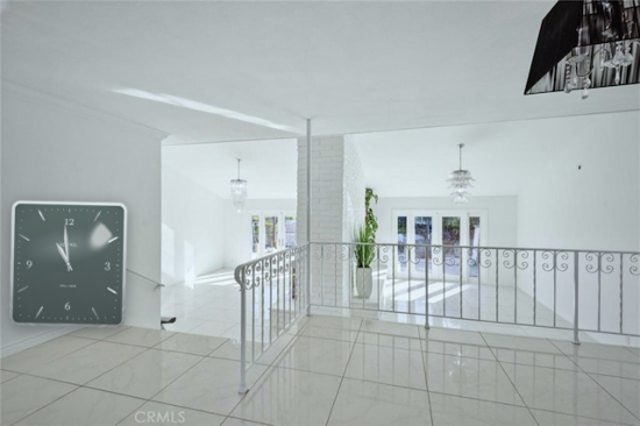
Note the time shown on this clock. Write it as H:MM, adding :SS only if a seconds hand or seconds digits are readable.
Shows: 10:59
